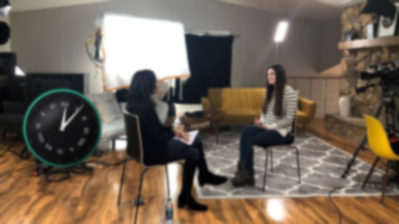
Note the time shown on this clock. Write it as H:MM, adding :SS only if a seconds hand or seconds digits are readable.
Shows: 12:06
